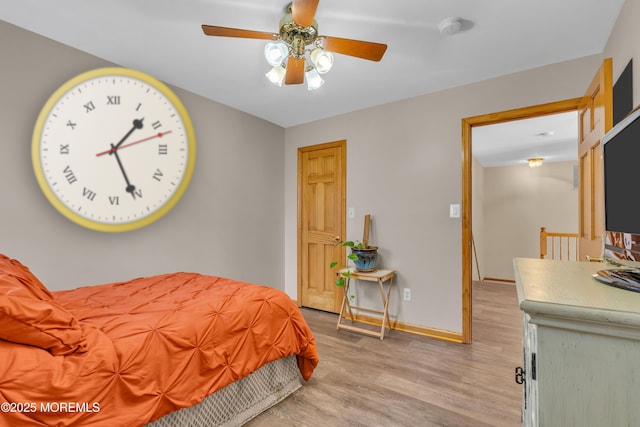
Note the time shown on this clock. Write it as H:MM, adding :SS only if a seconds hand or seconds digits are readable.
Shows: 1:26:12
